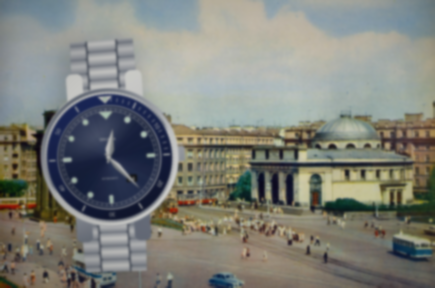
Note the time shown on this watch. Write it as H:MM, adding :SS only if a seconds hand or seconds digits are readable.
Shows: 12:23
